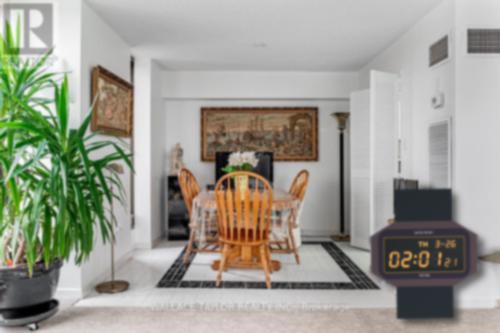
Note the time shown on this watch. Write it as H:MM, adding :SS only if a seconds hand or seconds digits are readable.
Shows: 2:01
